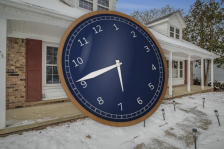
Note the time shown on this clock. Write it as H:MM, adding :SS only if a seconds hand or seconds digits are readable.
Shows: 6:46
